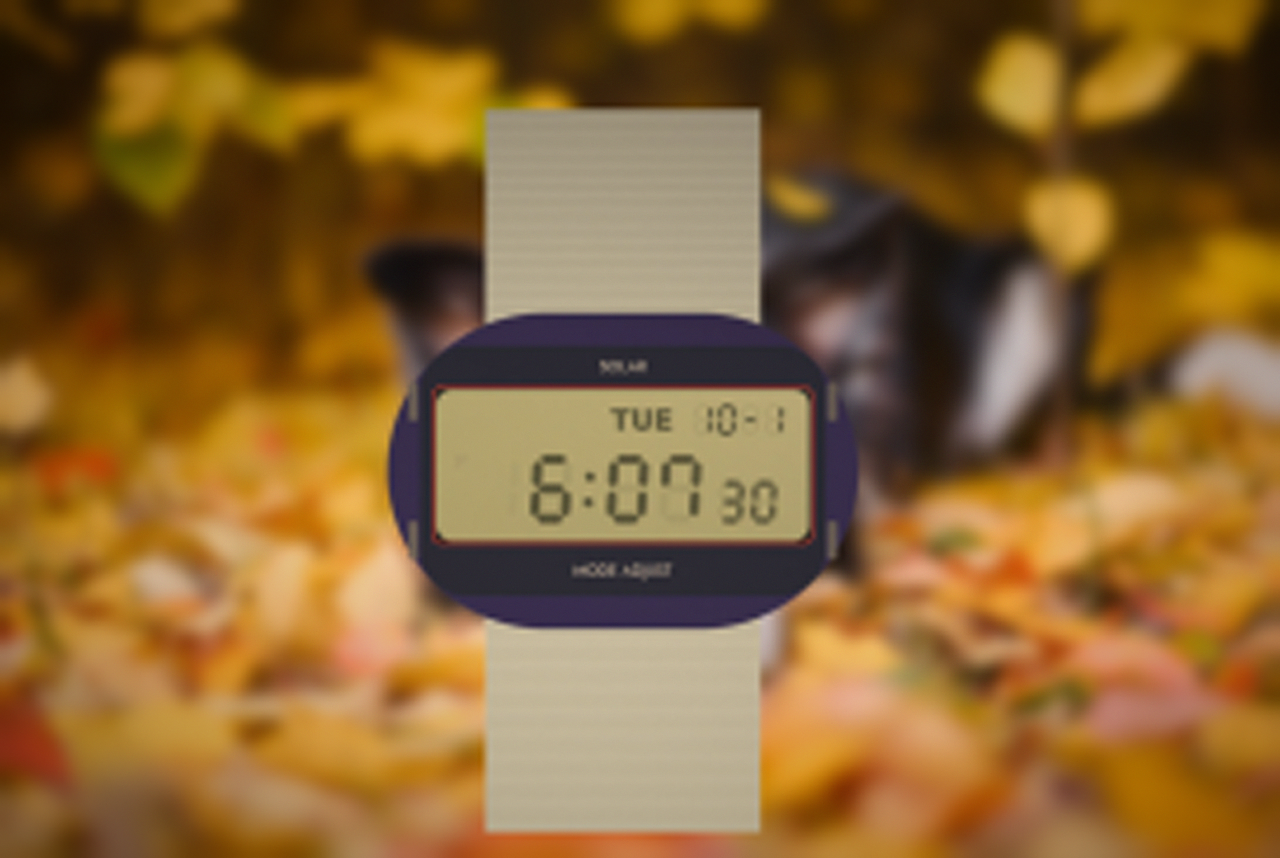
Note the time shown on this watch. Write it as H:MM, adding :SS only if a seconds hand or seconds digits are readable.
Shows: 6:07:30
